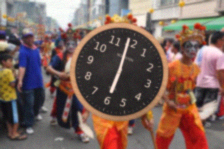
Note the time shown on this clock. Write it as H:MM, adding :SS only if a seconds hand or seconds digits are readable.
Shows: 5:59
